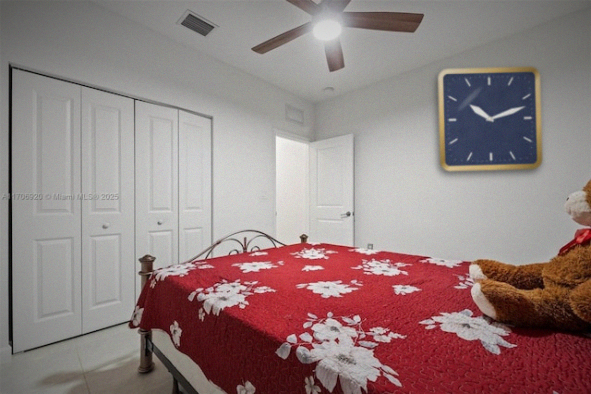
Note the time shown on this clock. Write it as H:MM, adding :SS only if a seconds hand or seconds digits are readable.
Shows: 10:12
